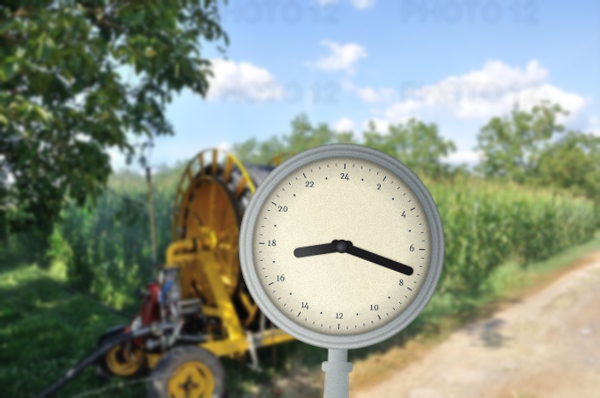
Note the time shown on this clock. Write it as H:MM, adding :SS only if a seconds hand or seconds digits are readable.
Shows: 17:18
